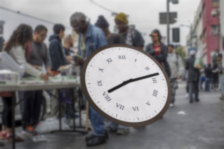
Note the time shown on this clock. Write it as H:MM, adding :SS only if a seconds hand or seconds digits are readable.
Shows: 8:13
